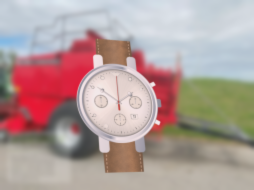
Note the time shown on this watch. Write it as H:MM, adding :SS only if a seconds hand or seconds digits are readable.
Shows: 1:51
